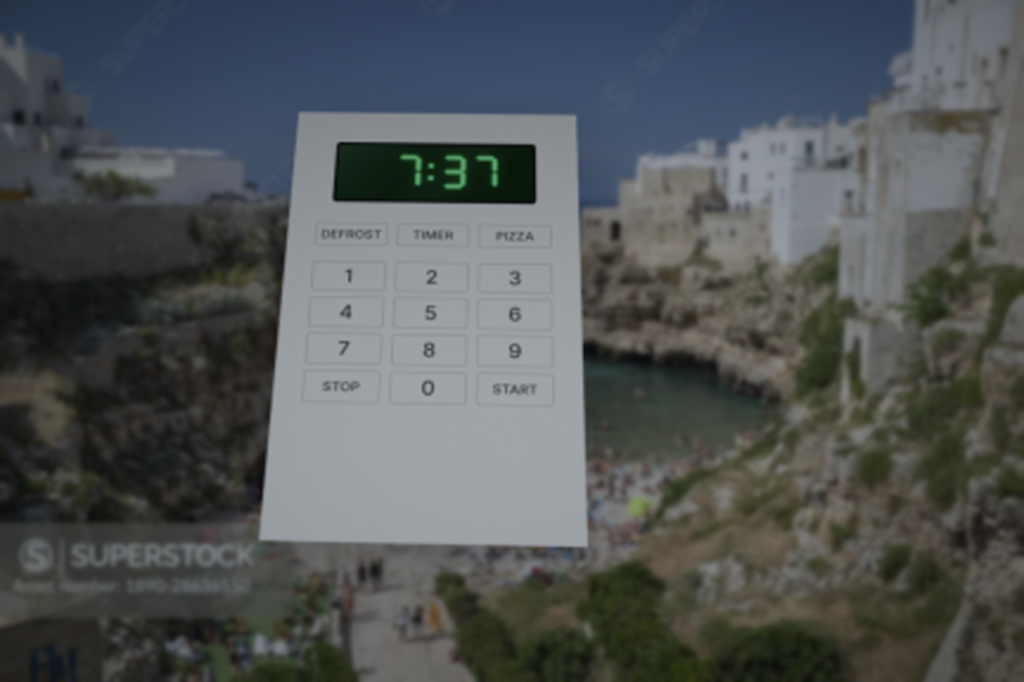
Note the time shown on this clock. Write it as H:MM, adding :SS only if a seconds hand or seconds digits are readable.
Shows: 7:37
